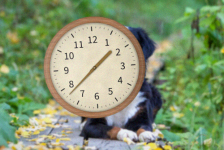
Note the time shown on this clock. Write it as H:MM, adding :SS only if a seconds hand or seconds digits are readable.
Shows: 1:38
